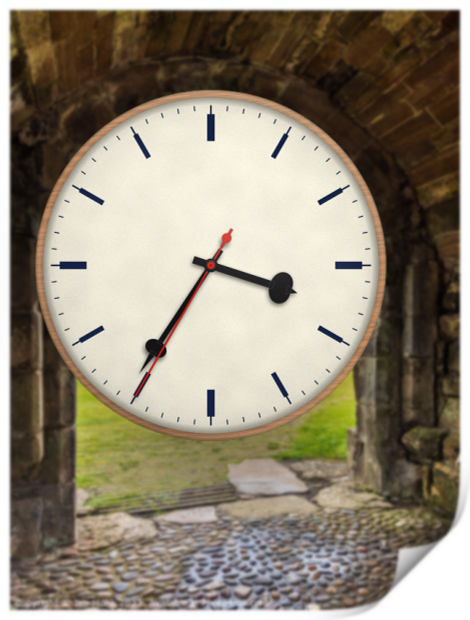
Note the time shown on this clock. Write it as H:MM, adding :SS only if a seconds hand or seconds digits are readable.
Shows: 3:35:35
